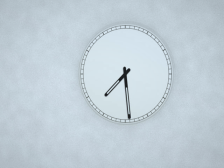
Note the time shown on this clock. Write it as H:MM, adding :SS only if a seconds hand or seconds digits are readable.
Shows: 7:29
